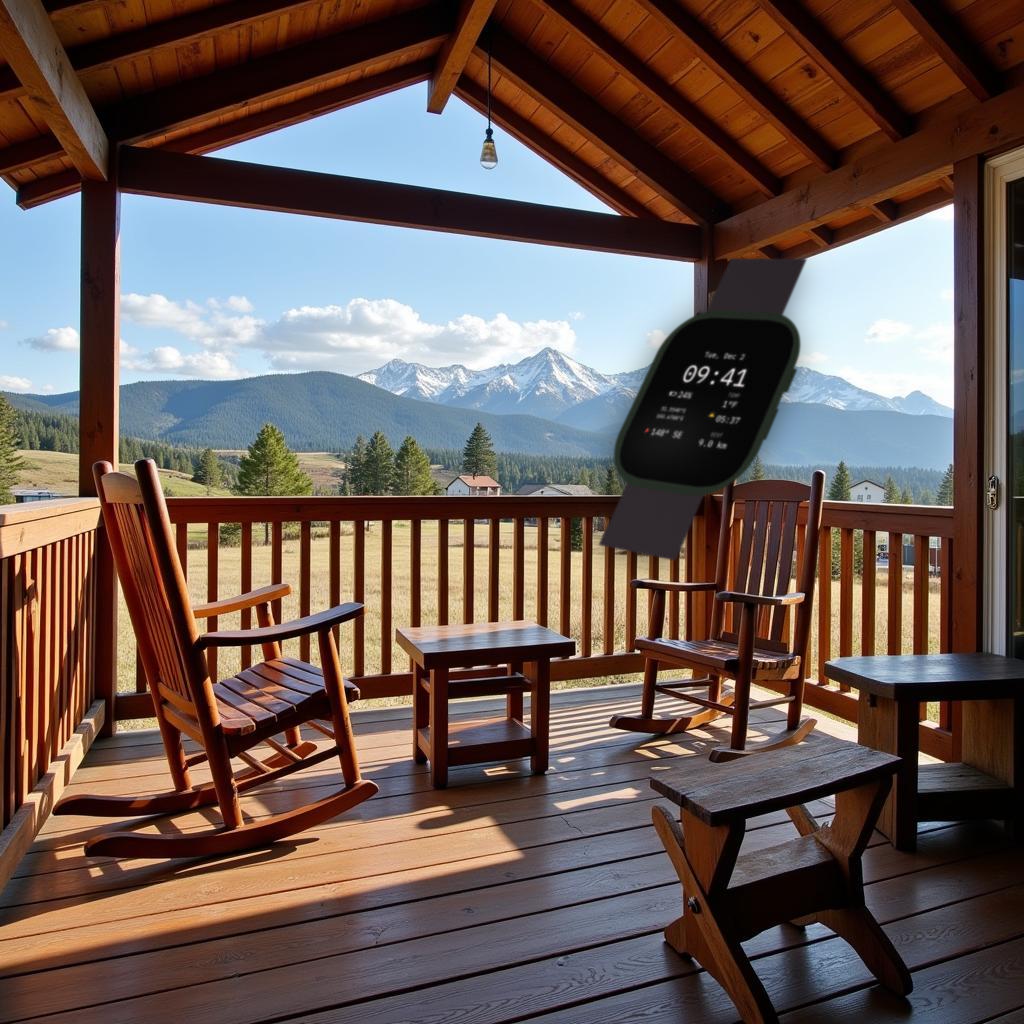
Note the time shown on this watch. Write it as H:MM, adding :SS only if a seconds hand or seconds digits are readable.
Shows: 9:41
